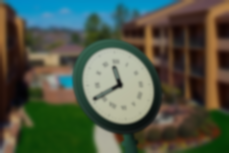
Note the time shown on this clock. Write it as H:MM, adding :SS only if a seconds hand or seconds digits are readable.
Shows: 11:41
